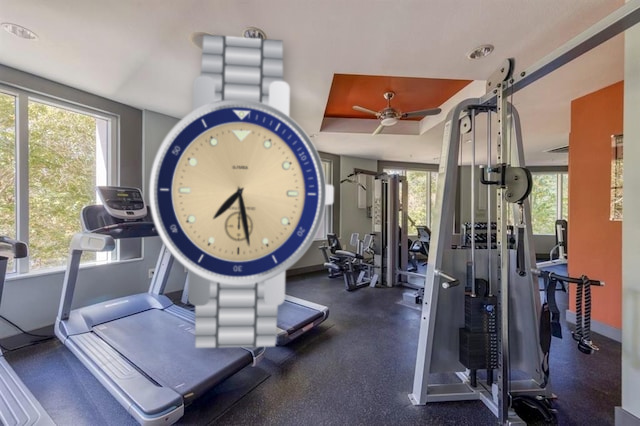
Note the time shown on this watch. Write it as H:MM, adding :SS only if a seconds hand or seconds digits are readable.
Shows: 7:28
